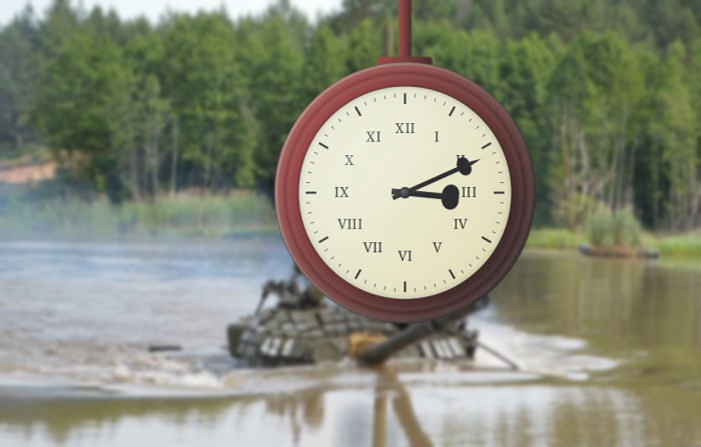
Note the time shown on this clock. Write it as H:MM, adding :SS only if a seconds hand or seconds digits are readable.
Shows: 3:11
